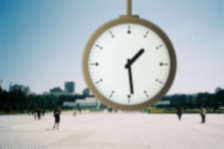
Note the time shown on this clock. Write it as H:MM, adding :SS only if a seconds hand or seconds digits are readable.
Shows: 1:29
